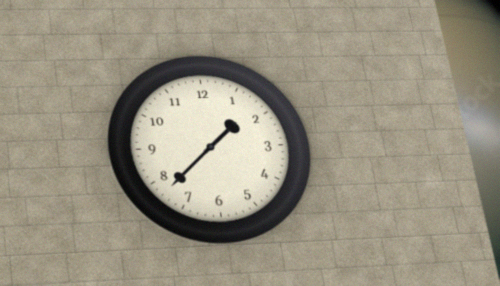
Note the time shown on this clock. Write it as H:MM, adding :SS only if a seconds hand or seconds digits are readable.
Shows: 1:38
